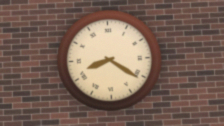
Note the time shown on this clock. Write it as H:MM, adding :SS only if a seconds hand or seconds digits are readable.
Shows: 8:21
